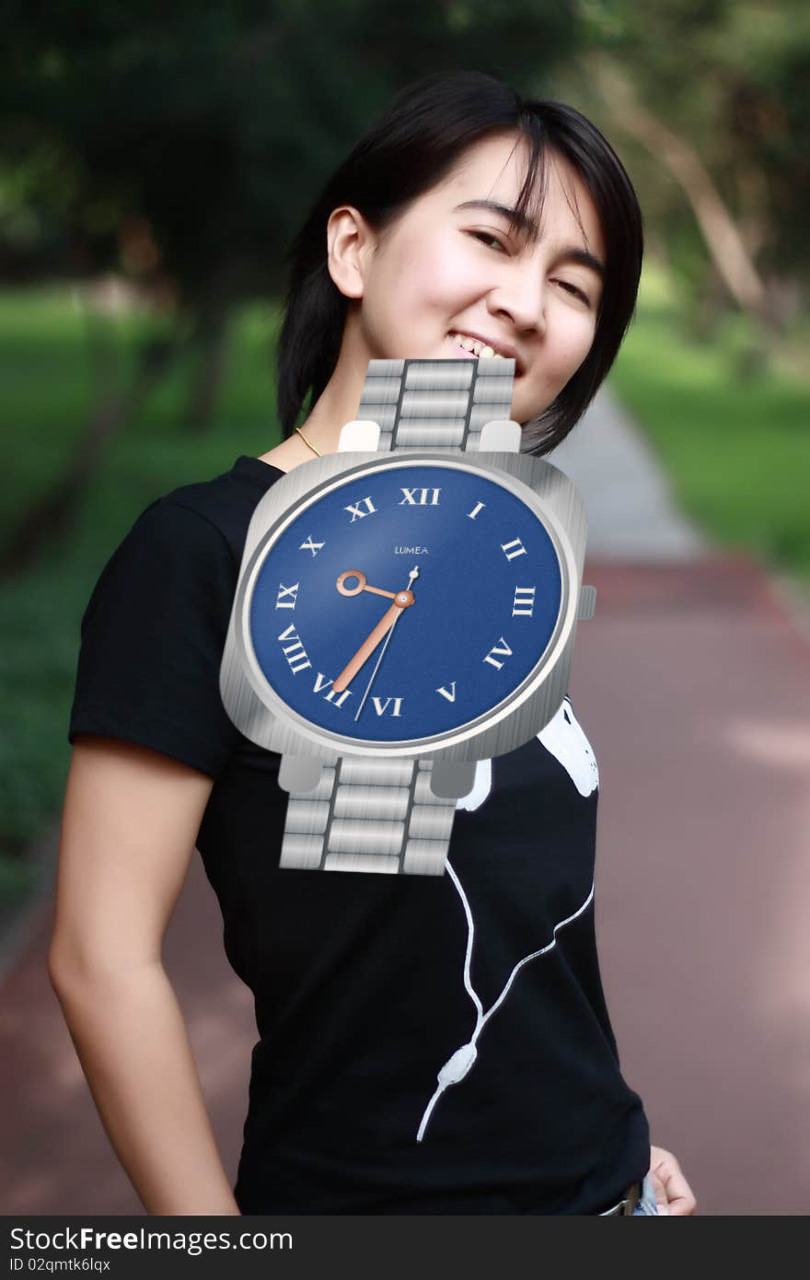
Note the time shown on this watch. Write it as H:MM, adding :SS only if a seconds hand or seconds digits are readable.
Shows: 9:34:32
